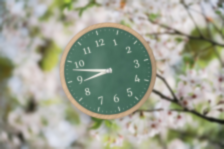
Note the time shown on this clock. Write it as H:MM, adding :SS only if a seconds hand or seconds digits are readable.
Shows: 8:48
